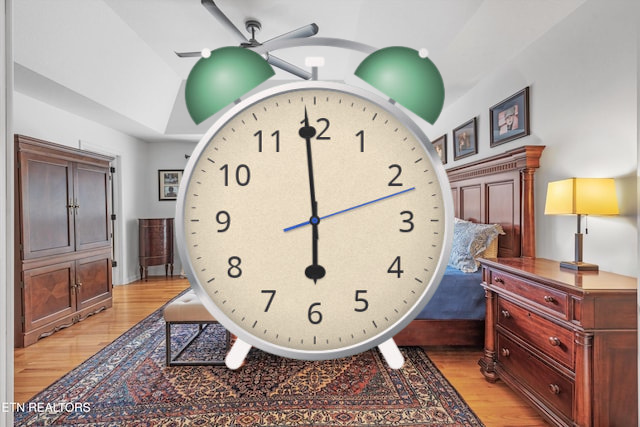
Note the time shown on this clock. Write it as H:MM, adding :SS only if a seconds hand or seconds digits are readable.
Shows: 5:59:12
